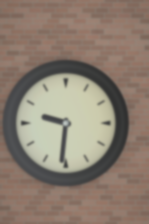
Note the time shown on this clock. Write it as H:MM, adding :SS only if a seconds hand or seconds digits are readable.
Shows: 9:31
